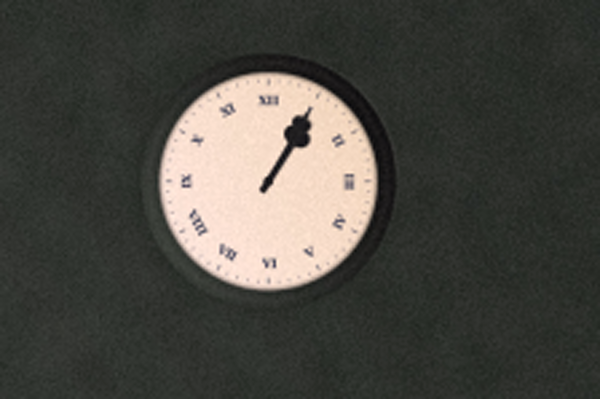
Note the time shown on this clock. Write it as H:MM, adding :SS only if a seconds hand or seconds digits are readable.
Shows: 1:05
